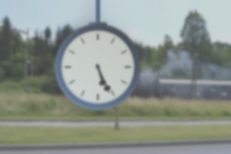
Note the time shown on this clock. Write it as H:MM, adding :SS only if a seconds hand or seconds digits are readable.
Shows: 5:26
